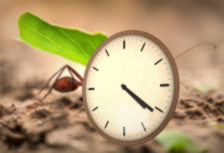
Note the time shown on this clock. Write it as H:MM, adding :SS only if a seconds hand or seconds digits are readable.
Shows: 4:21
